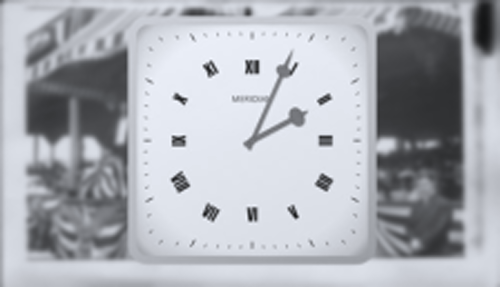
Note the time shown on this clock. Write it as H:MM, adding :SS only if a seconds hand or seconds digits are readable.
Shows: 2:04
